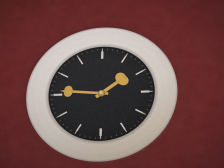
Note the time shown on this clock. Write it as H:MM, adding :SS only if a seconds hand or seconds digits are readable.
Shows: 1:46
